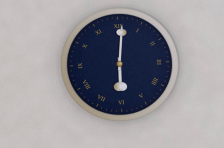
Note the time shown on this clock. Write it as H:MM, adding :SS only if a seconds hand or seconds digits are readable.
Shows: 6:01
